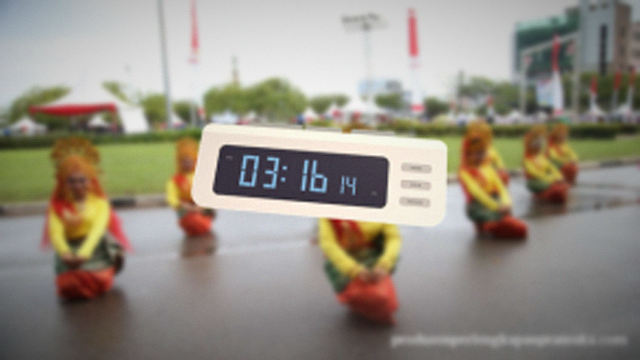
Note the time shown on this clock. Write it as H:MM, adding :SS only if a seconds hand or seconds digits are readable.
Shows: 3:16:14
